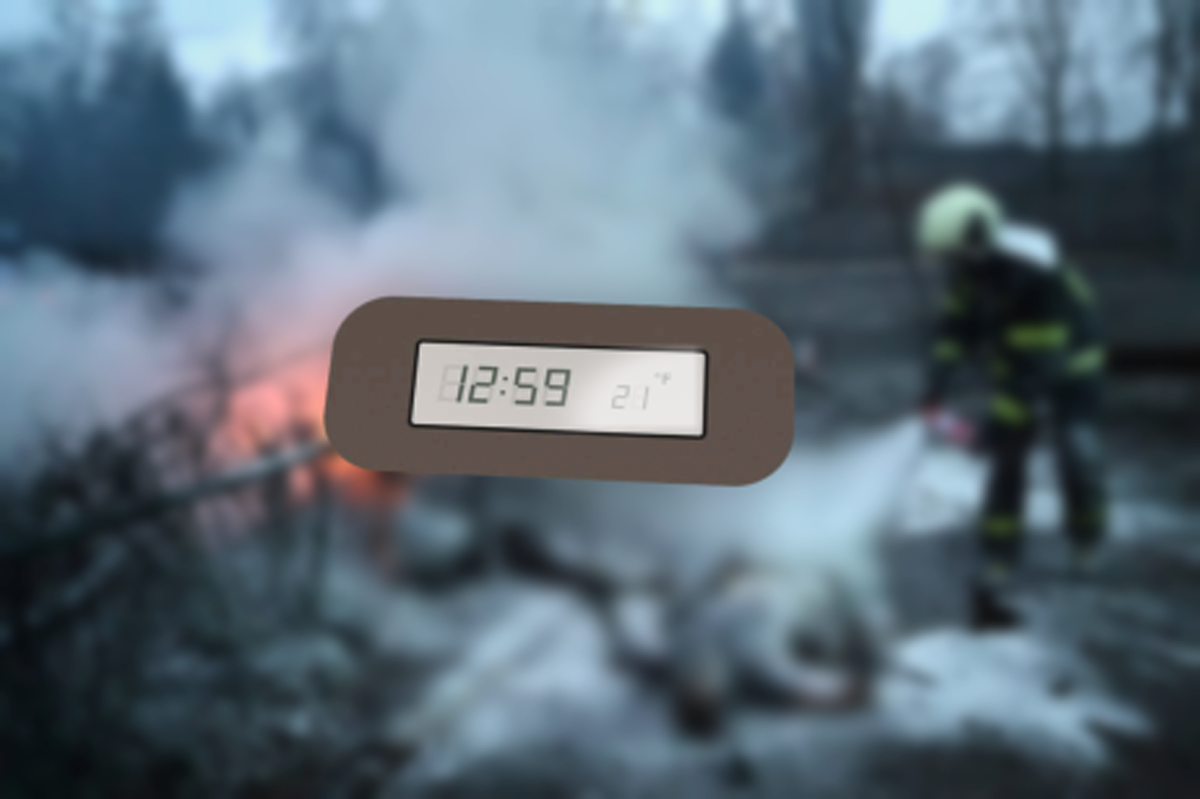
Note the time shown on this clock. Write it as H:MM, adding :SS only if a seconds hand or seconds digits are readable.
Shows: 12:59
